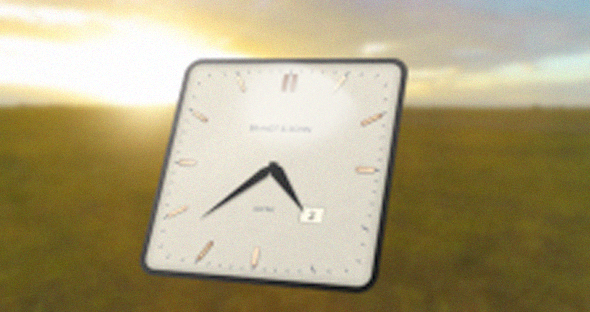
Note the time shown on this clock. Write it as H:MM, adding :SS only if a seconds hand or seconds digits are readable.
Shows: 4:38
